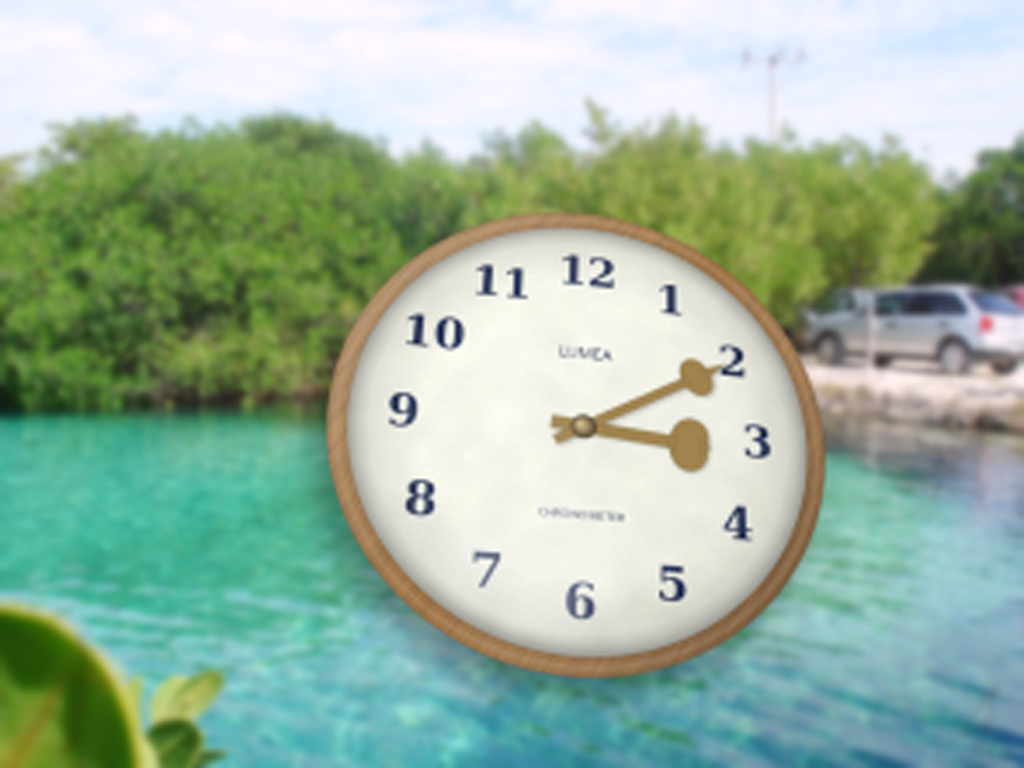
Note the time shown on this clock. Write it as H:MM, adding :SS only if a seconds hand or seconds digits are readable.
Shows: 3:10
